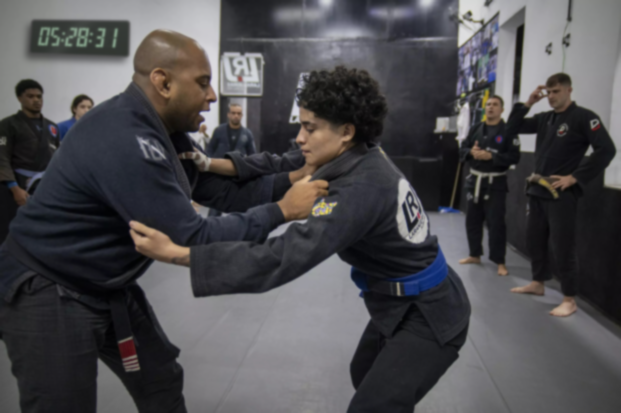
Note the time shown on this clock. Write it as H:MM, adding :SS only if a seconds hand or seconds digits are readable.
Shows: 5:28:31
